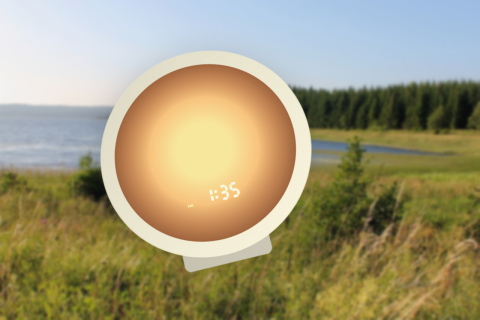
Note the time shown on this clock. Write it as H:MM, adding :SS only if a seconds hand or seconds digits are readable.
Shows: 1:35
